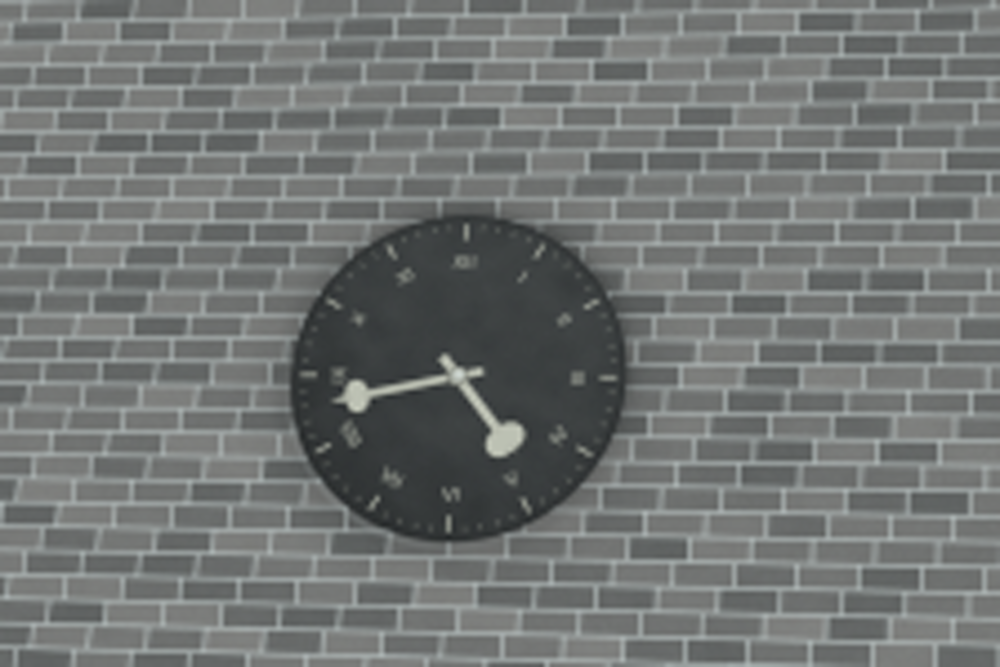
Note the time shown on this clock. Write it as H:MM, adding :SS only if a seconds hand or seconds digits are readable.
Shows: 4:43
